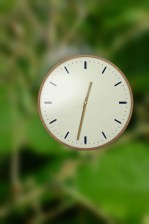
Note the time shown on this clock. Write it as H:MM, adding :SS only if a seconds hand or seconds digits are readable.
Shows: 12:32
